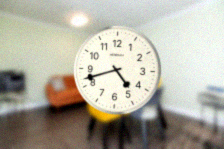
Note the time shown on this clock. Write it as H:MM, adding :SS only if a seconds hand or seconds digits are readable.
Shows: 4:42
